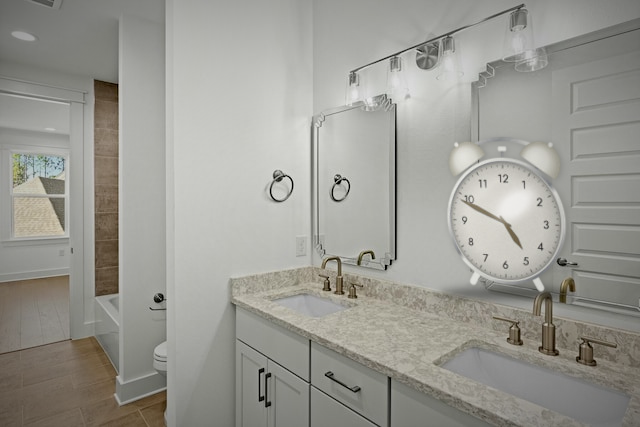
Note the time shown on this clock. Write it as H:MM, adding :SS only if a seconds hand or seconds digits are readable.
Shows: 4:49
